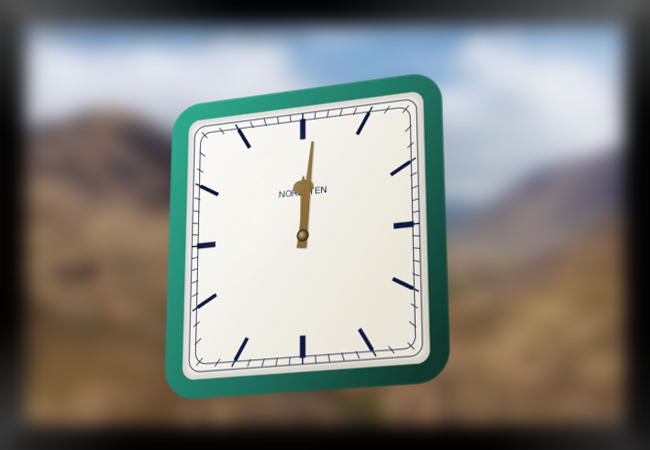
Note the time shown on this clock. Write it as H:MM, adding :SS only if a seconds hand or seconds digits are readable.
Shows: 12:01
